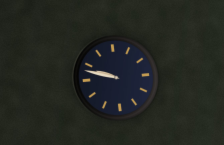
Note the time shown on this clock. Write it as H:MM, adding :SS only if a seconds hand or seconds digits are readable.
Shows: 9:48
